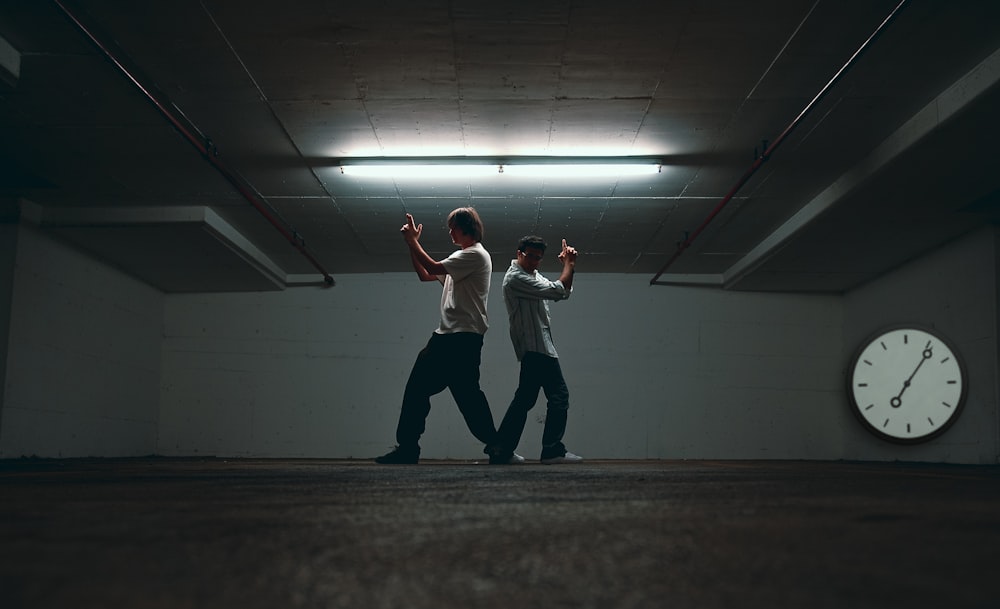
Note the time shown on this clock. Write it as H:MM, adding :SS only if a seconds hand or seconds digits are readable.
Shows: 7:06
